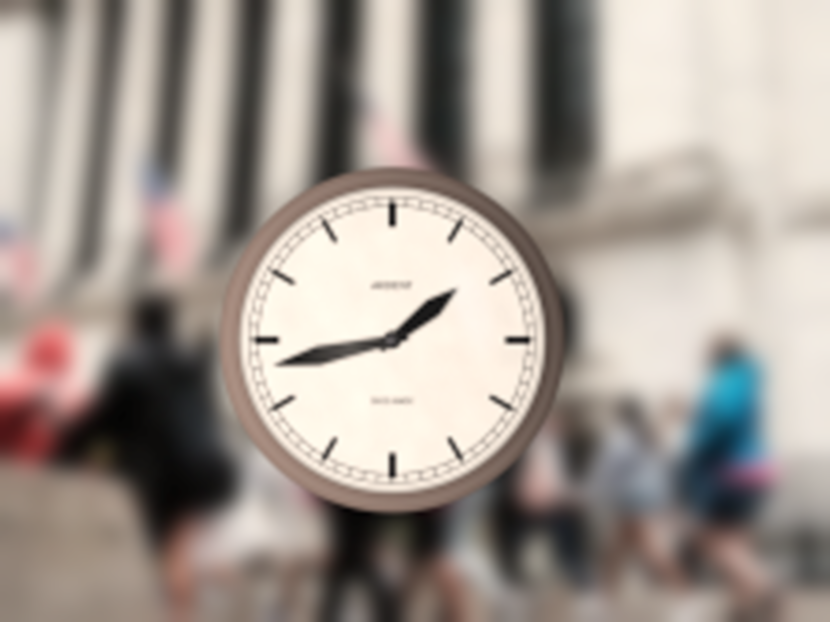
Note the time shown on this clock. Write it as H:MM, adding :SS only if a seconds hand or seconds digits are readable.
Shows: 1:43
